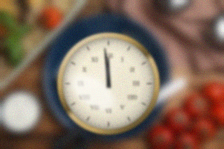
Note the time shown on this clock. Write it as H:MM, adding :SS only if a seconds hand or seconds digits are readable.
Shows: 11:59
